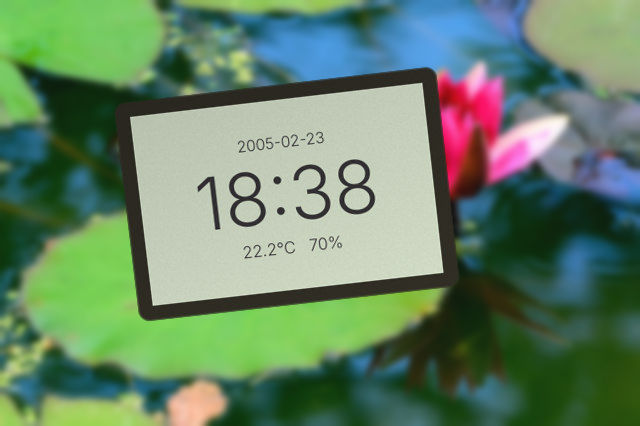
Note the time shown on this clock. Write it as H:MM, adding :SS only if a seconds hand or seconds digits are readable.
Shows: 18:38
